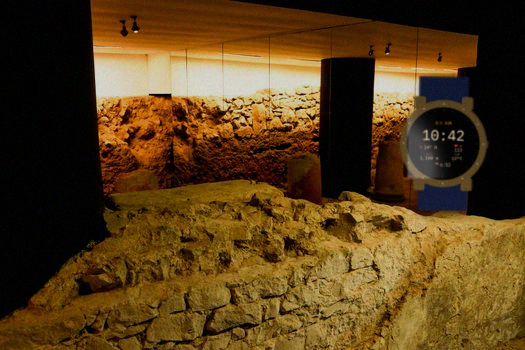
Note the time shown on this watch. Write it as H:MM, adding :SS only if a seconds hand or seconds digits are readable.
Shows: 10:42
